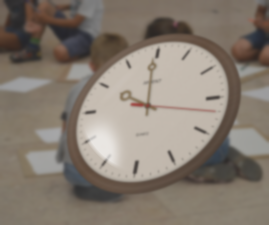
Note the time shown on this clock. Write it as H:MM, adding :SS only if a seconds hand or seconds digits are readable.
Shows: 9:59:17
